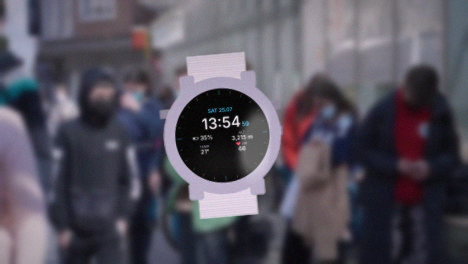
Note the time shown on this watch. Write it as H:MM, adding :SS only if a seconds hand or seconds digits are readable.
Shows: 13:54
